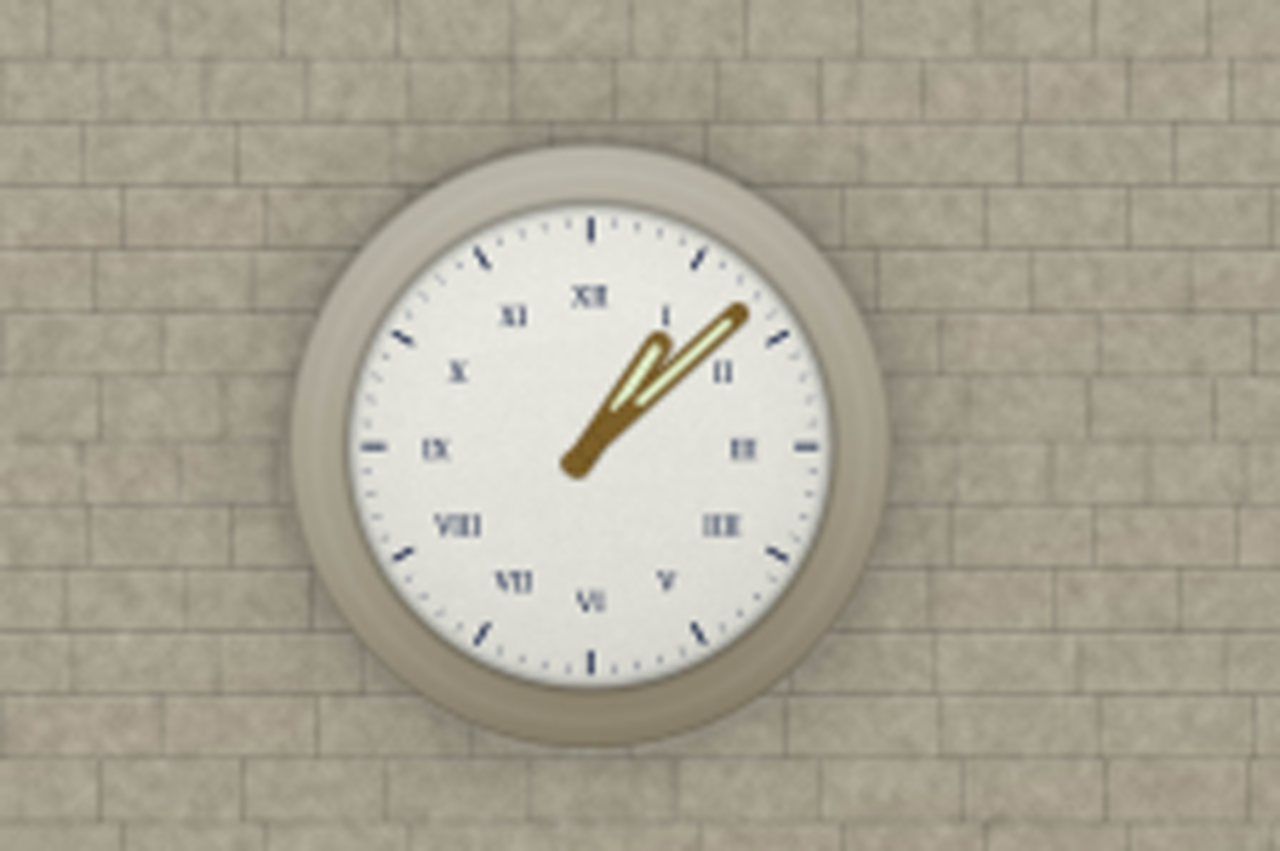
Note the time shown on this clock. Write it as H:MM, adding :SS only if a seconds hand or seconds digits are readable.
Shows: 1:08
